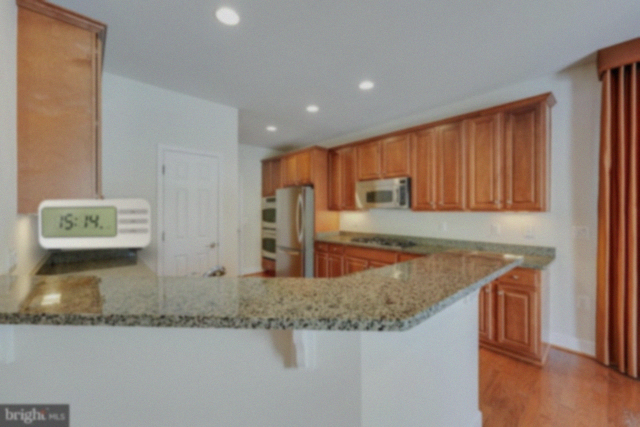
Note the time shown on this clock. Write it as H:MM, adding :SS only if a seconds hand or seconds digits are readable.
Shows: 15:14
